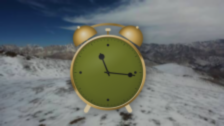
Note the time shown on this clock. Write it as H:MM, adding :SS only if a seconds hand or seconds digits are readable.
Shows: 11:16
